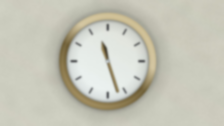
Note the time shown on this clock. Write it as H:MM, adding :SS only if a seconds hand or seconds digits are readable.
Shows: 11:27
